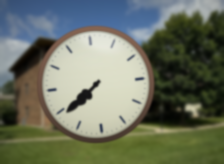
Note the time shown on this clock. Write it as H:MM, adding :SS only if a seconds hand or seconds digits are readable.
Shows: 7:39
